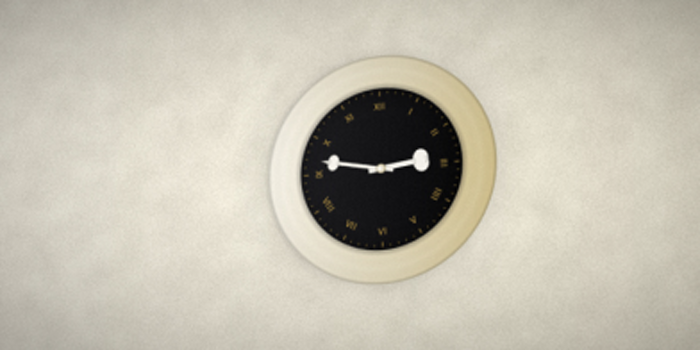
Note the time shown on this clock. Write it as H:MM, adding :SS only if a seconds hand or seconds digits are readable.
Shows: 2:47
